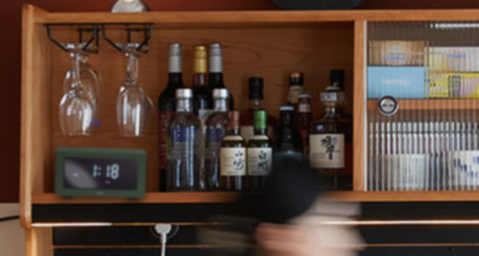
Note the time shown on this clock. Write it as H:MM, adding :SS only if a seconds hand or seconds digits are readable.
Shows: 1:18
